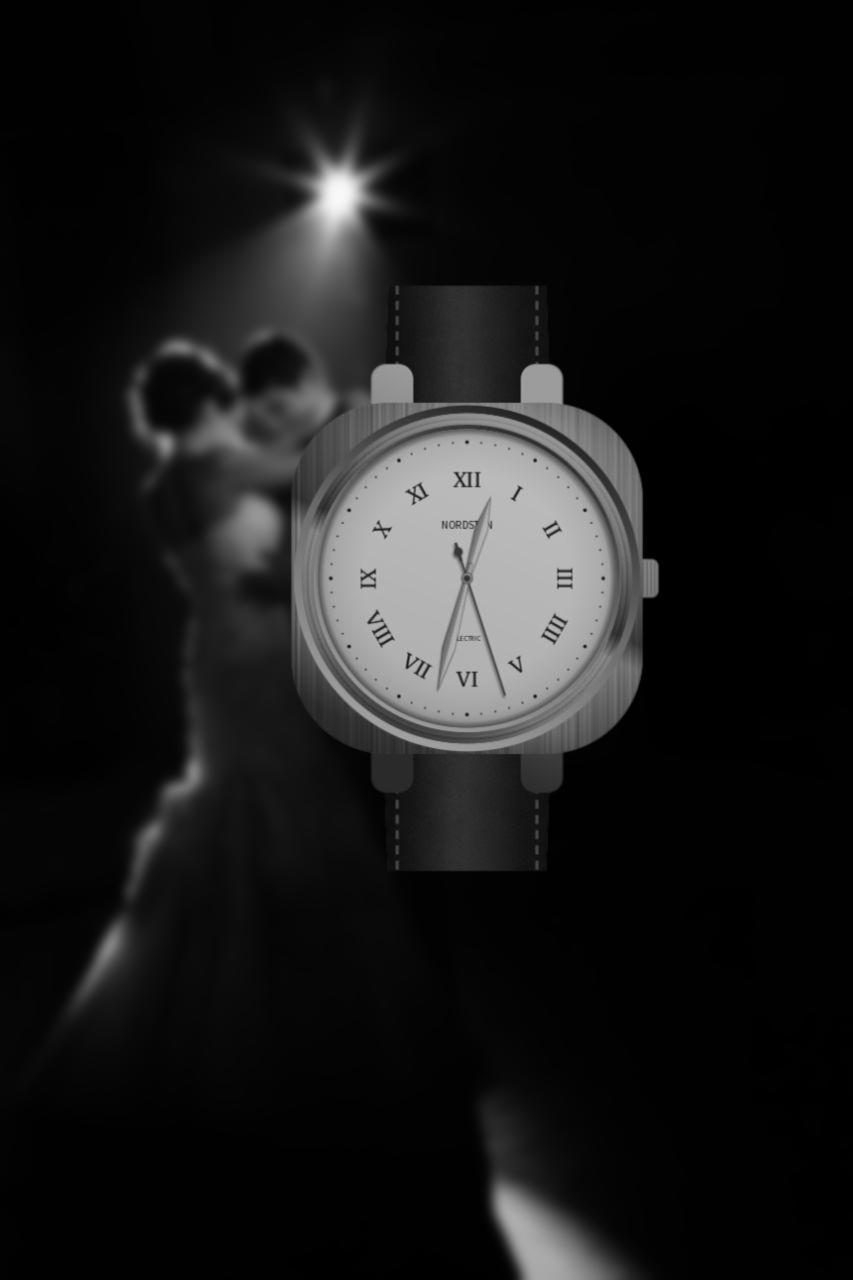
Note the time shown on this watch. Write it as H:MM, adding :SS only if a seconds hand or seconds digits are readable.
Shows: 12:32:27
